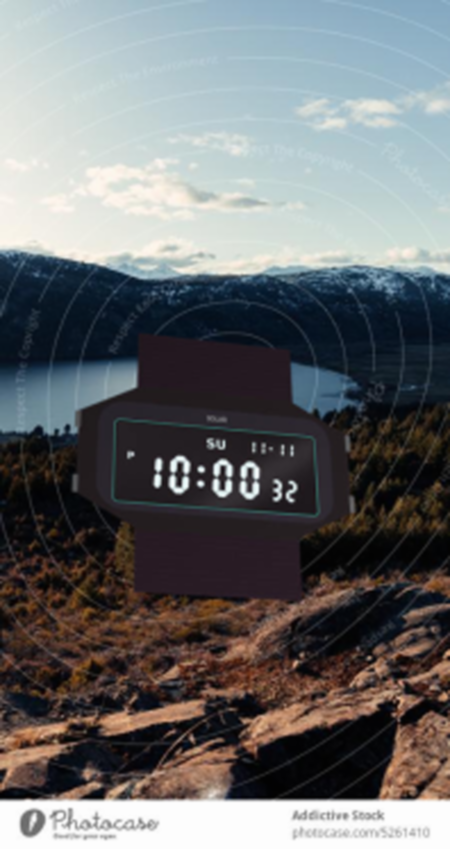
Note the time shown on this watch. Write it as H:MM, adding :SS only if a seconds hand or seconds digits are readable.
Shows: 10:00:32
